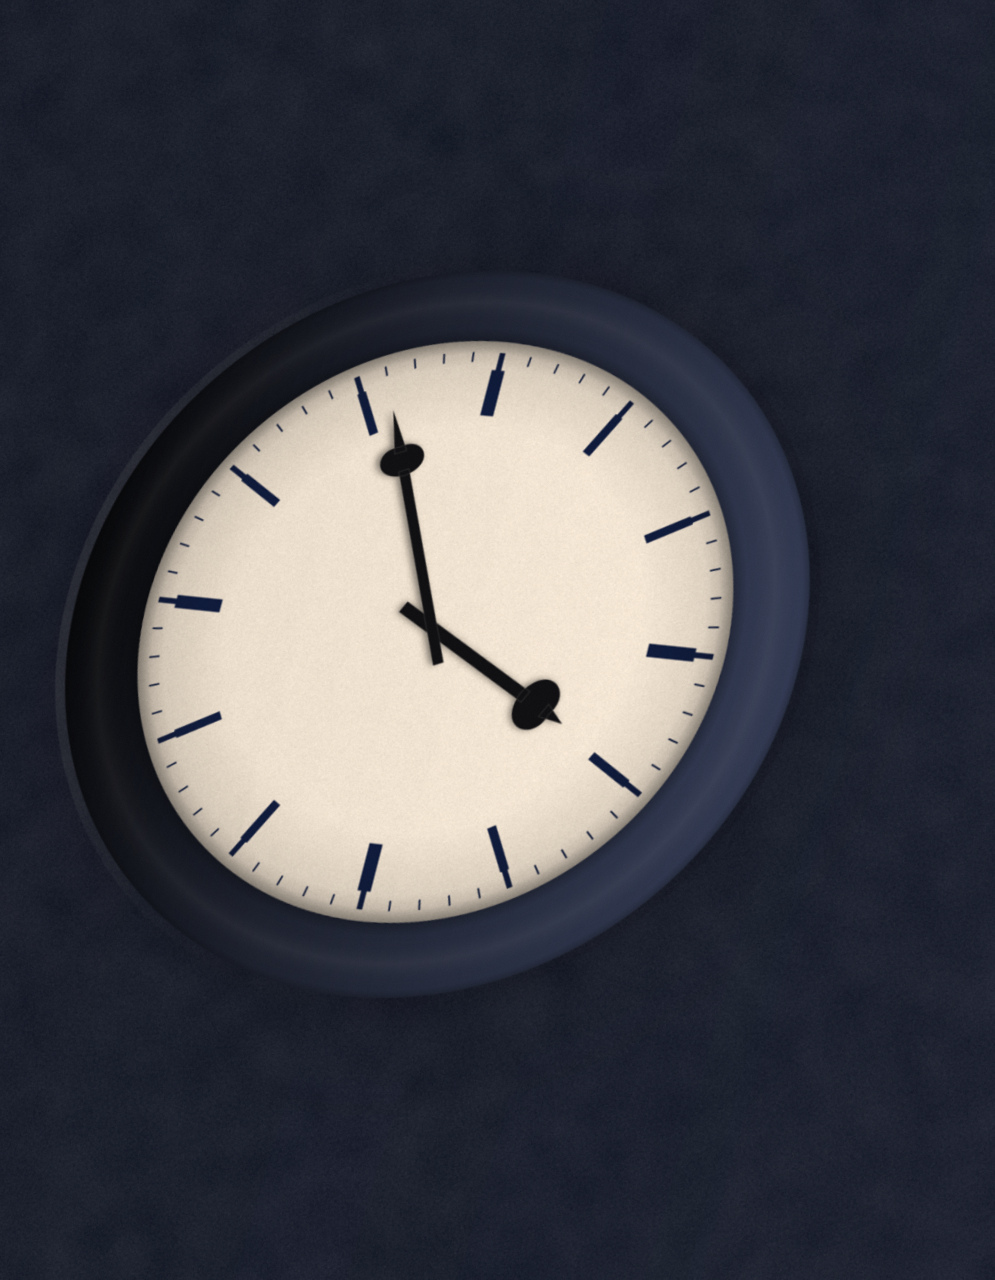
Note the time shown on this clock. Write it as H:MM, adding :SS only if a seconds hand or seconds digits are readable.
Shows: 3:56
